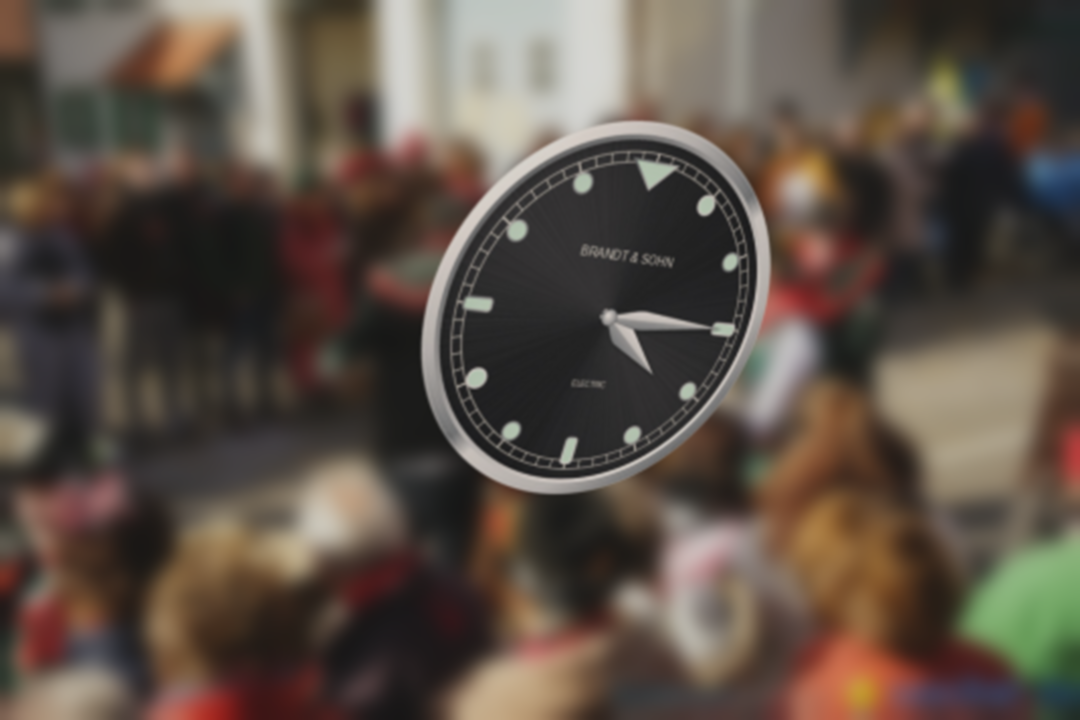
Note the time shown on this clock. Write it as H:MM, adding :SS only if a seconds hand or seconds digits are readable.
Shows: 4:15
